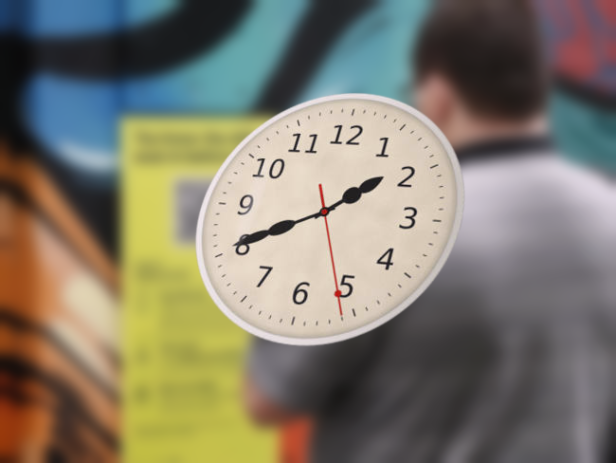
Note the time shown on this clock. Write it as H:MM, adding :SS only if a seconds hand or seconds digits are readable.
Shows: 1:40:26
